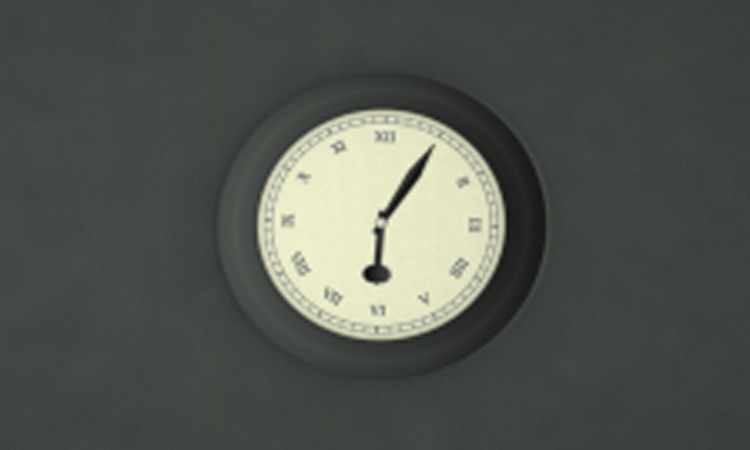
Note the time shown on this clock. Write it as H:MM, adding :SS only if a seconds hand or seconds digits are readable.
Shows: 6:05
